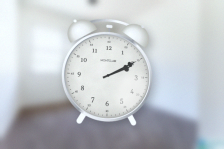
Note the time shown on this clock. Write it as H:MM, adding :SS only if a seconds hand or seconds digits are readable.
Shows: 2:10
